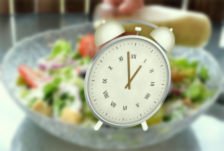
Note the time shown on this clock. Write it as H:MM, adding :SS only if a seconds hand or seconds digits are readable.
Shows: 12:58
